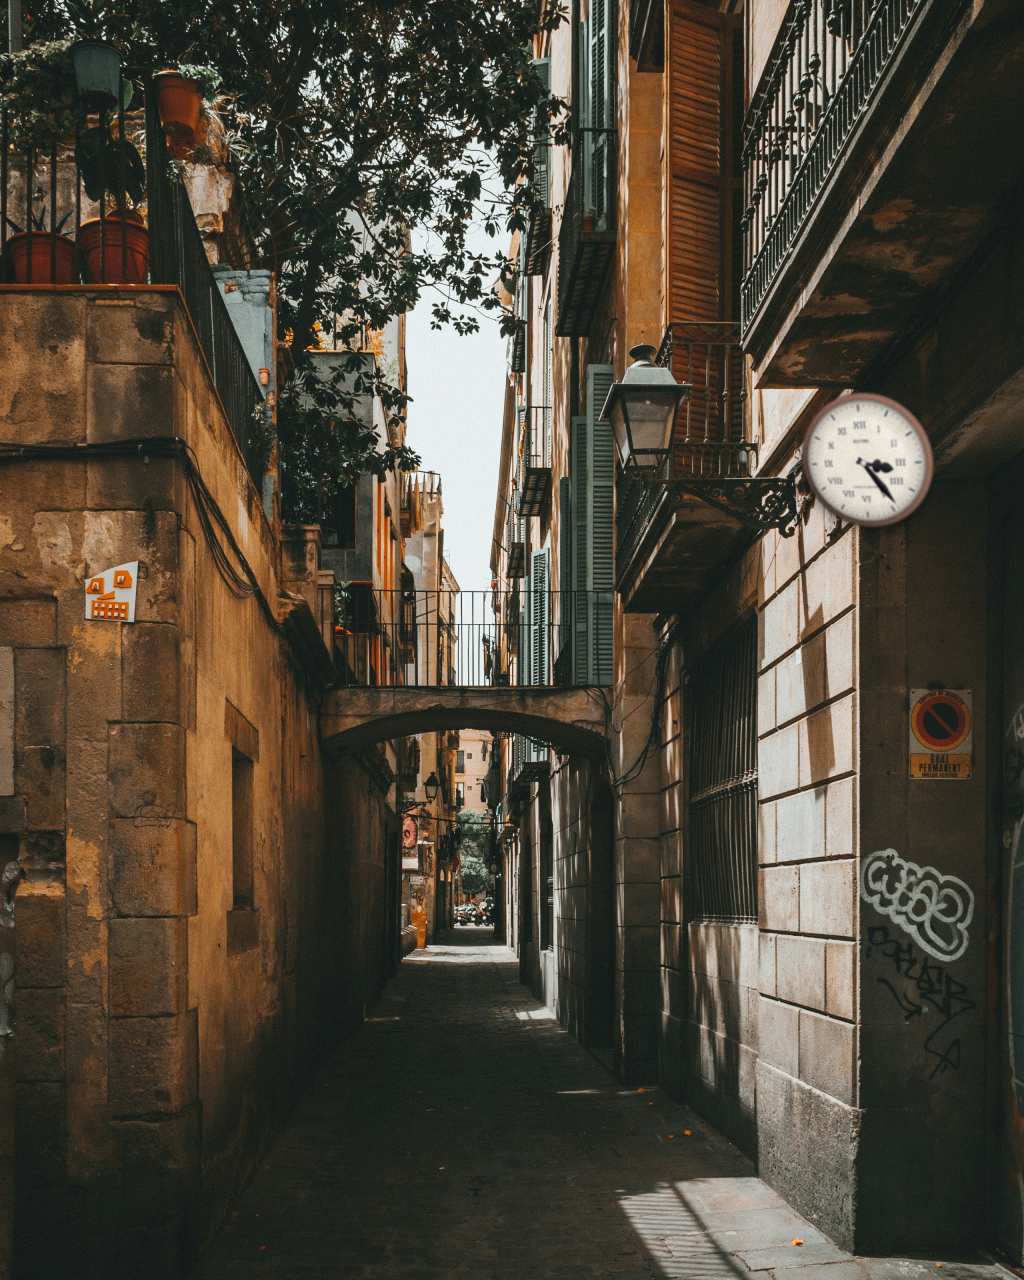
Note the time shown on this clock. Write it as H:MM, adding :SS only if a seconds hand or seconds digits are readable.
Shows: 3:24
